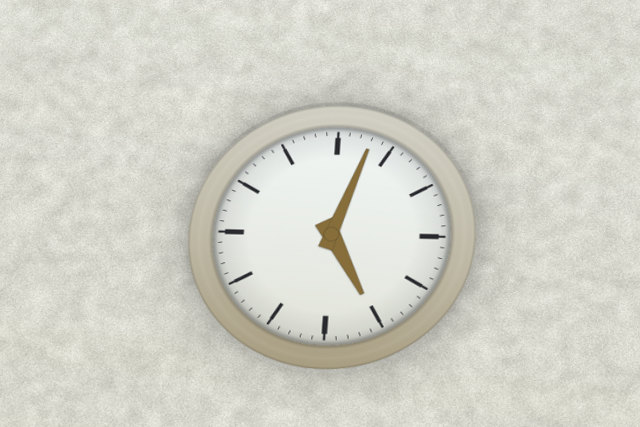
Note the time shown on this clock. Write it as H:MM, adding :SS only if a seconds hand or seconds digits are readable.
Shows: 5:03
